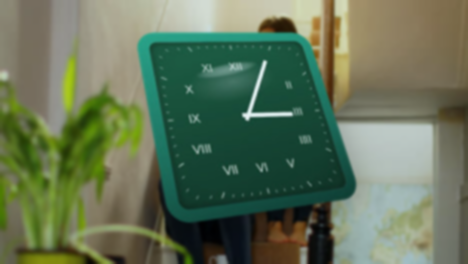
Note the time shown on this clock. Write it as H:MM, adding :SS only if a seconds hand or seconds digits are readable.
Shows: 3:05
